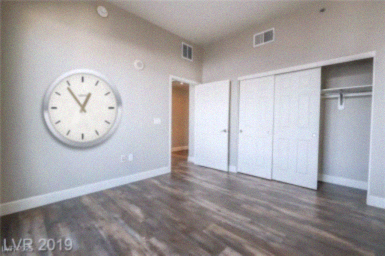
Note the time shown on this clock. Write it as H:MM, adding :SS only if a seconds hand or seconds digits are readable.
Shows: 12:54
